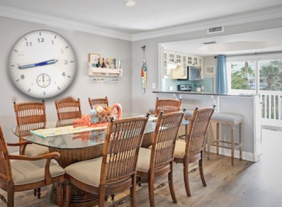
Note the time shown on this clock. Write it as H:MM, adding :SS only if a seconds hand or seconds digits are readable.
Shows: 2:44
